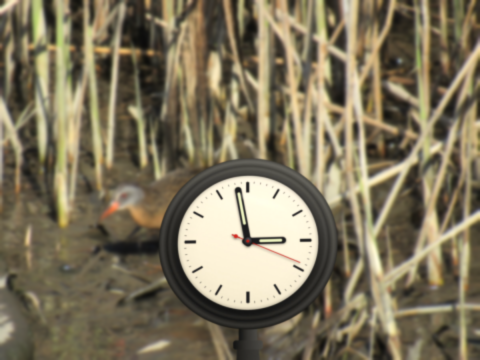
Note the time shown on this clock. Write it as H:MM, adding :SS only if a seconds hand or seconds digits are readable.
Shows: 2:58:19
